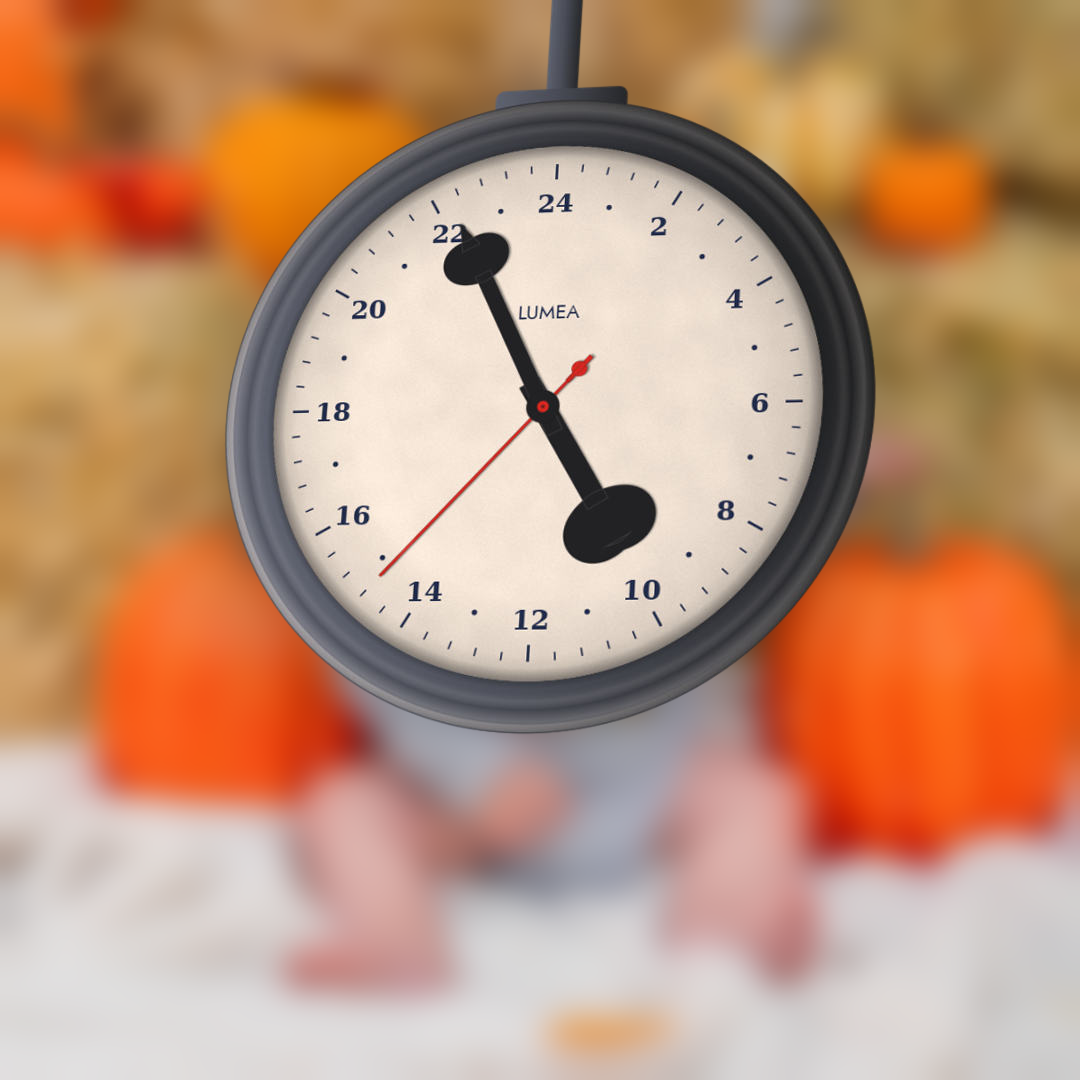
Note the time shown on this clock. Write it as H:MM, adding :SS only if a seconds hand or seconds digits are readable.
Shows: 9:55:37
